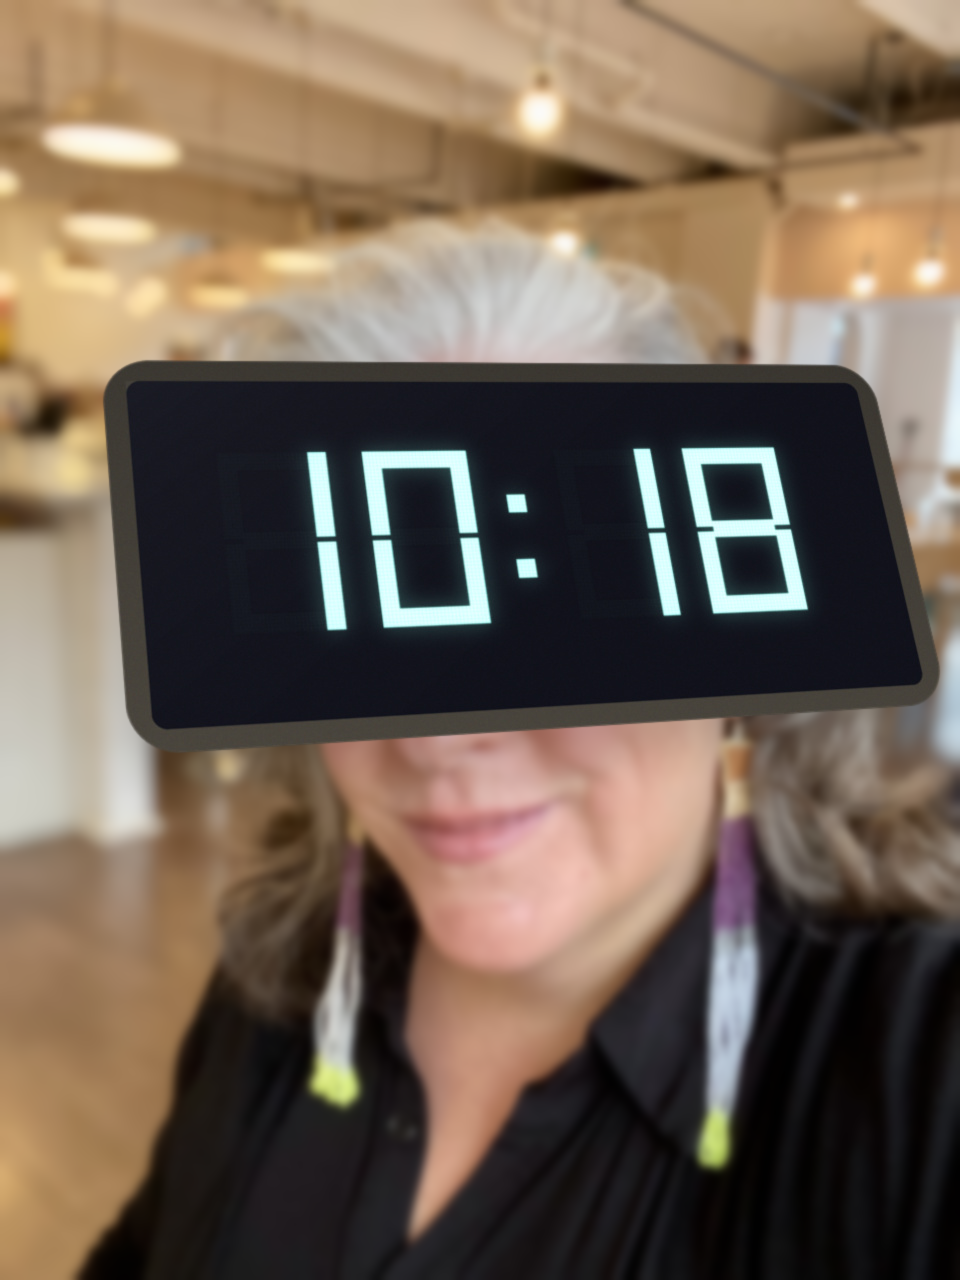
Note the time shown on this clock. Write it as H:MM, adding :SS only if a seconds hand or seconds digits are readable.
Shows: 10:18
